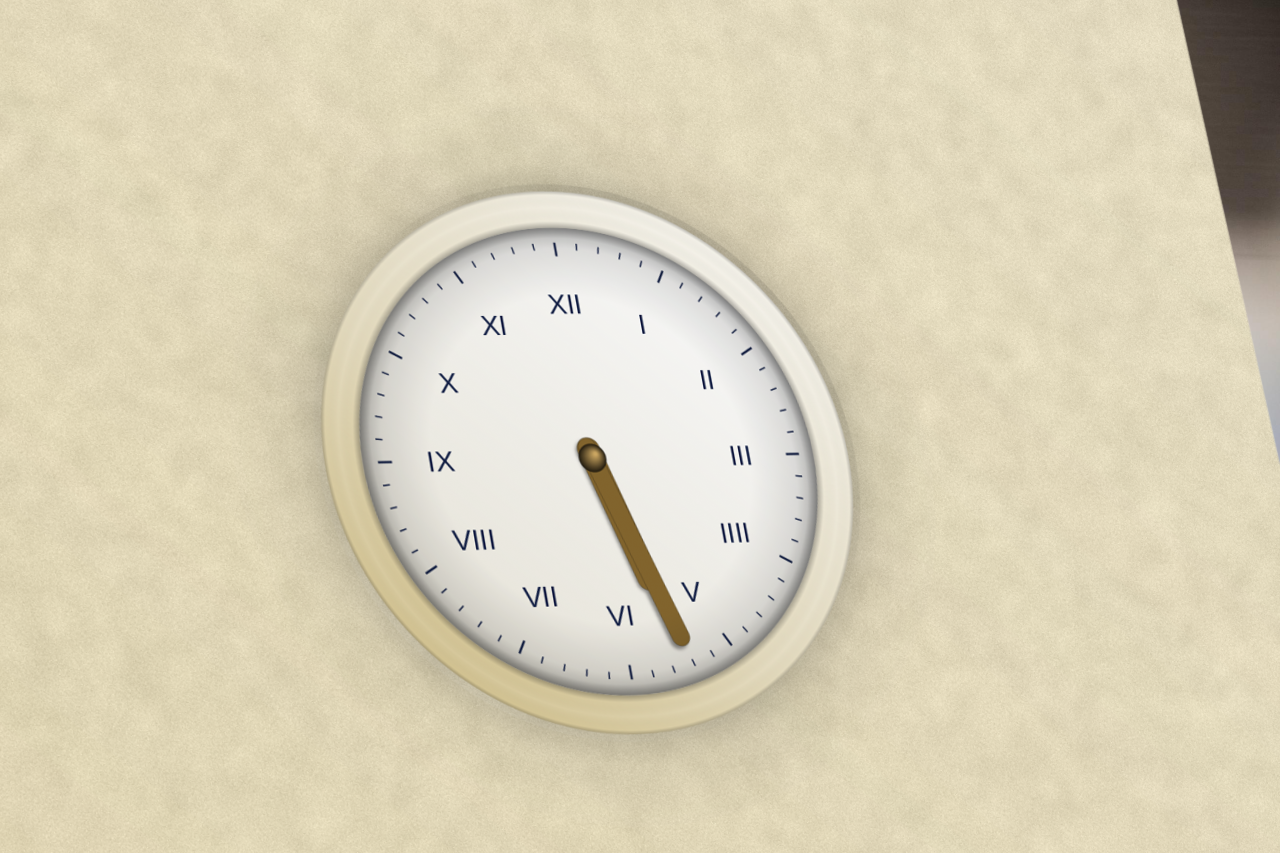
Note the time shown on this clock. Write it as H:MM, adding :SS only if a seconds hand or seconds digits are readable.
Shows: 5:27
